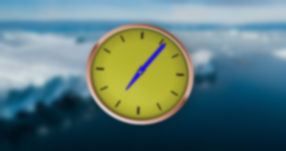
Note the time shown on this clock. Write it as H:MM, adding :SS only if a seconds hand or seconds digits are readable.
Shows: 7:06
